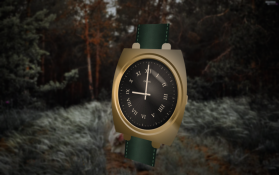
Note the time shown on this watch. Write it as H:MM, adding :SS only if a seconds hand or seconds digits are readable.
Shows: 9:00
